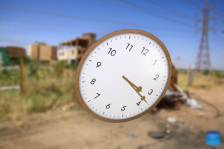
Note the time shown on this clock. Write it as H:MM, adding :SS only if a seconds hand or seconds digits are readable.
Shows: 3:18
